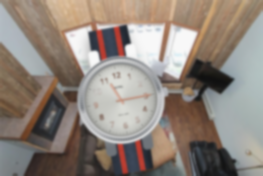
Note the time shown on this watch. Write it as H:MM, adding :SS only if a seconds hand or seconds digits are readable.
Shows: 11:15
